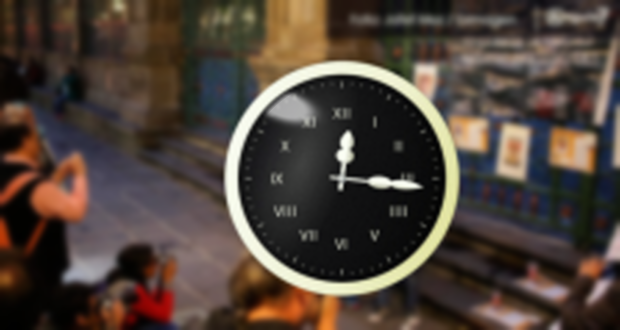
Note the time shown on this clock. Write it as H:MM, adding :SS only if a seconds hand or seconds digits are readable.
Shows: 12:16
